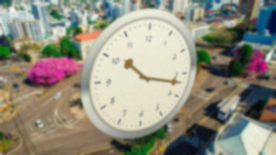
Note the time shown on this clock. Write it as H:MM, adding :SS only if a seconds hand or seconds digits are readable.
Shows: 10:17
